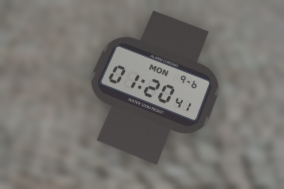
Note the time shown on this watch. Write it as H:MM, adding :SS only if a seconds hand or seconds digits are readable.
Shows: 1:20:41
